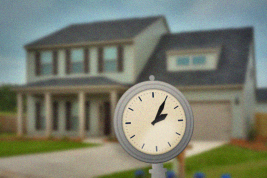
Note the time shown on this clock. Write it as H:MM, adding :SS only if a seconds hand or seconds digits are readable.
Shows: 2:05
